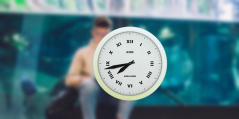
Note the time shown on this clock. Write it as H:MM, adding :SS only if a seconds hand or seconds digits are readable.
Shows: 7:43
